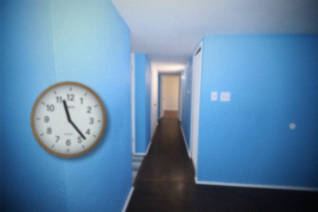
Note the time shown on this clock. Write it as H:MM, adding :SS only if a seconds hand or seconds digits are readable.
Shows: 11:23
